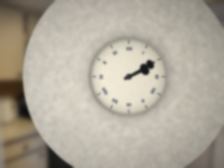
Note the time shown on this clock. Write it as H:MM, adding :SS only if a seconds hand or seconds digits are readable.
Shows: 2:10
